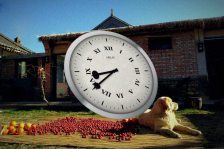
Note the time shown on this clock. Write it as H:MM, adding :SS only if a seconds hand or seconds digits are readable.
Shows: 8:39
